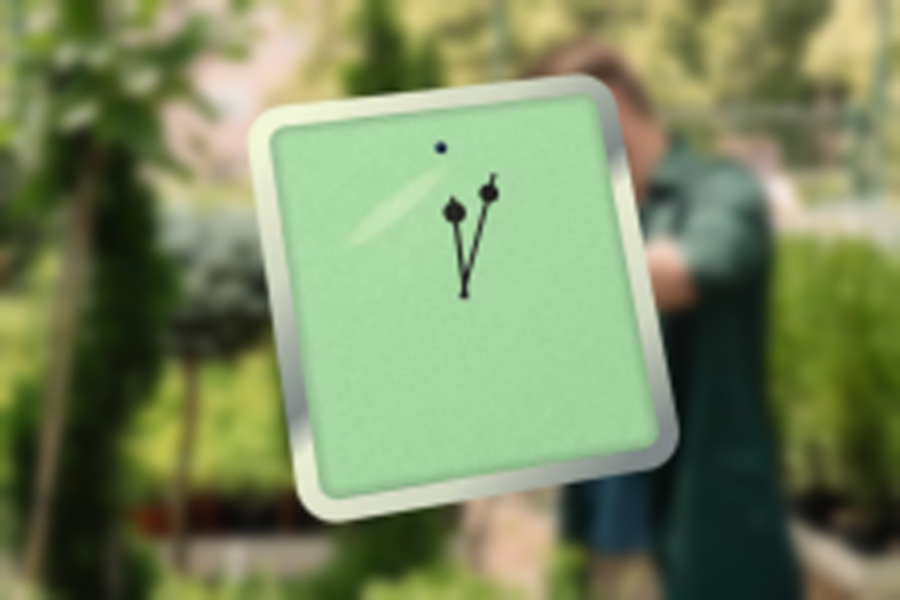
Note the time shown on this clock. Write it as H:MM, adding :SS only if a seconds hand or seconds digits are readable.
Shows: 12:04
